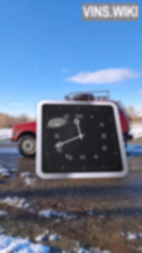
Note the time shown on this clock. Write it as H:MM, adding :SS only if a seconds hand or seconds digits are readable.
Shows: 11:41
